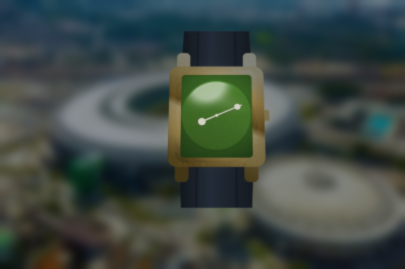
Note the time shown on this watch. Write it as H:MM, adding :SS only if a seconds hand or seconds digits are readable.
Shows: 8:11
